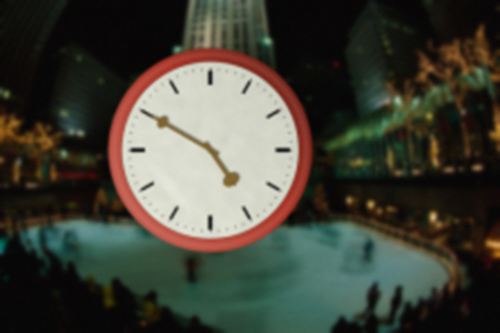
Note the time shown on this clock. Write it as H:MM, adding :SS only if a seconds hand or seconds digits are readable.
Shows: 4:50
